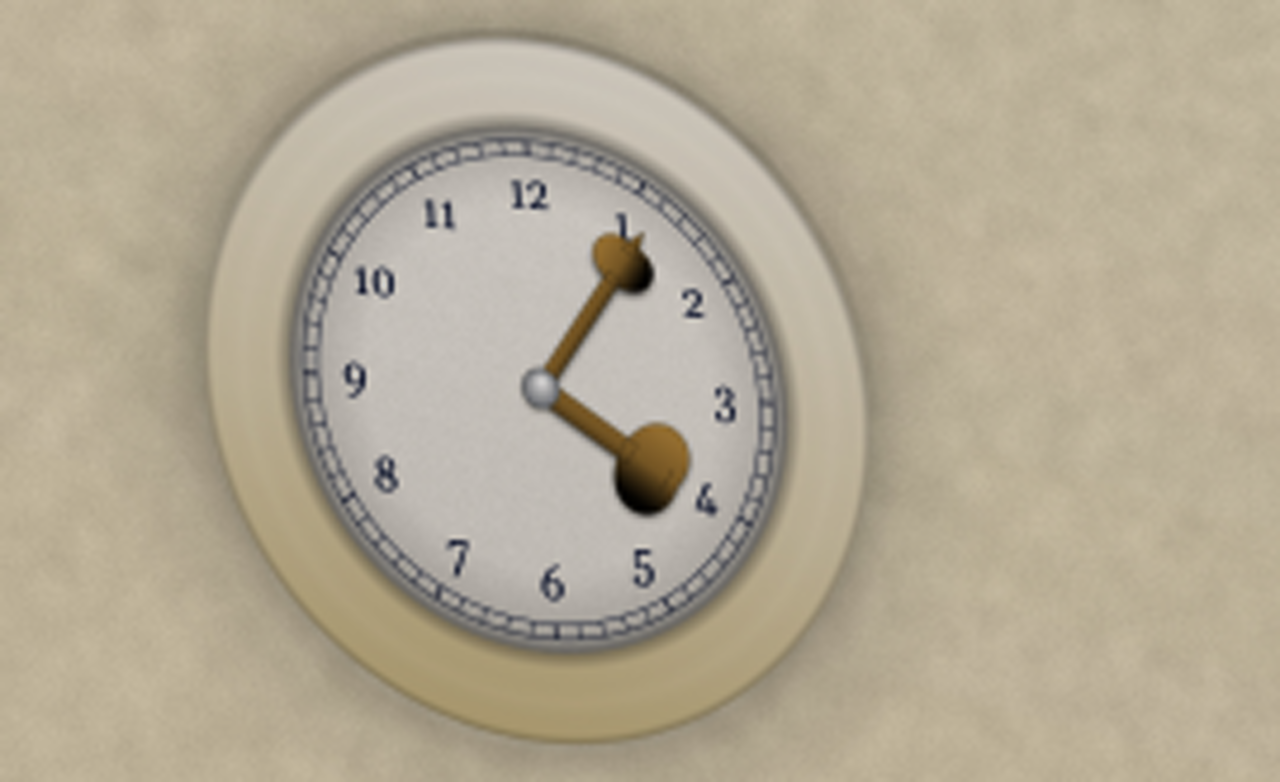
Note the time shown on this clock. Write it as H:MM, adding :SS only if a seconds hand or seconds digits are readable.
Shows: 4:06
